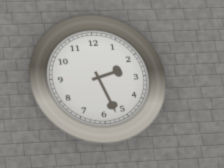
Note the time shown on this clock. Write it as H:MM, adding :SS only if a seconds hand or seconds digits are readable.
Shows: 2:27
